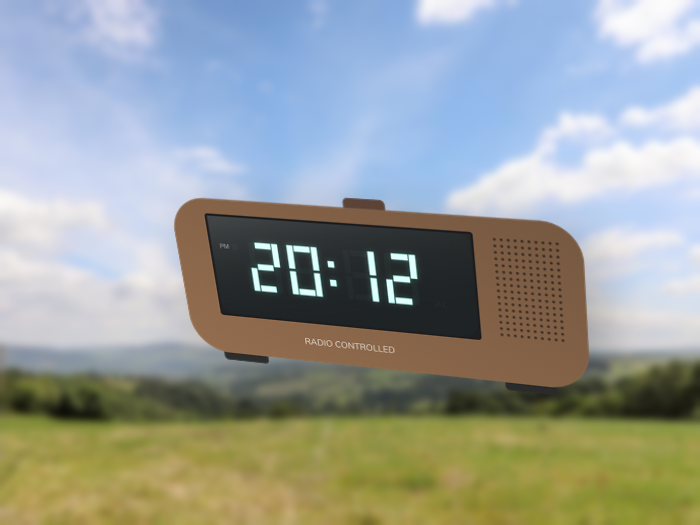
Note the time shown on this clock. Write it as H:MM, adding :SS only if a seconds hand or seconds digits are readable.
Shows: 20:12
